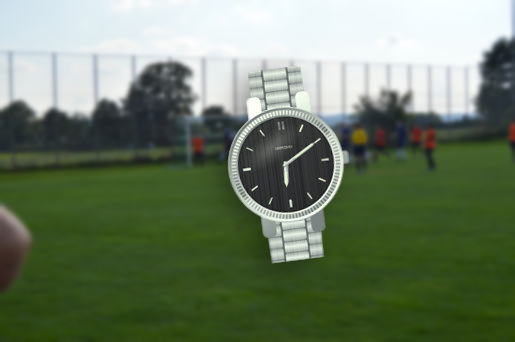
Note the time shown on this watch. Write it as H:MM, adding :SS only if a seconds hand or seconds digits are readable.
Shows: 6:10
